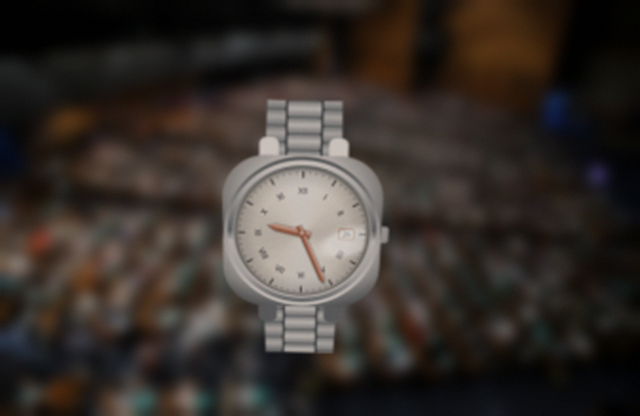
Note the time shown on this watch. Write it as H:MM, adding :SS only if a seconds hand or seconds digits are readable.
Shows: 9:26
